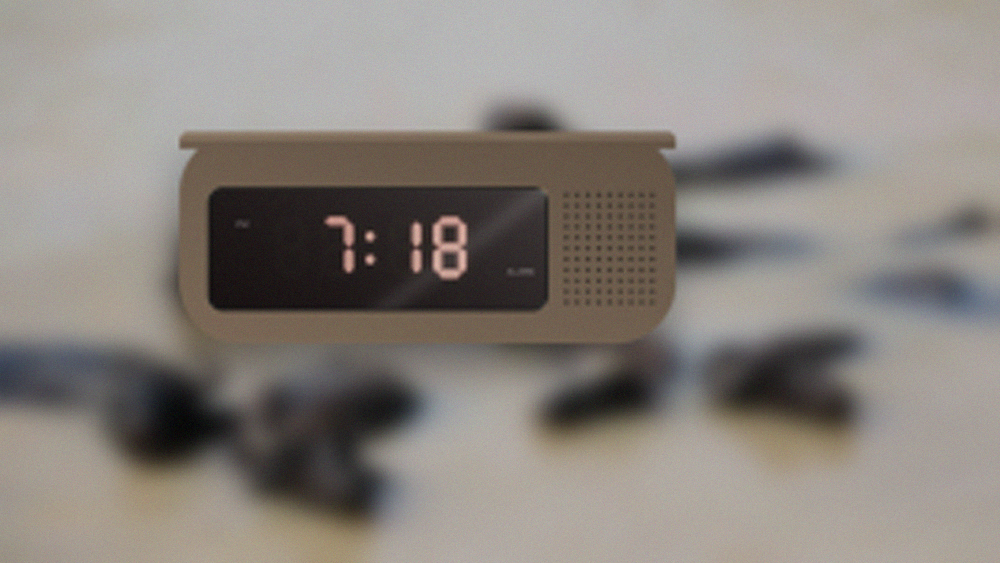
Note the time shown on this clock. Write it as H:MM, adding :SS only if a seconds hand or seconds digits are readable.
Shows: 7:18
